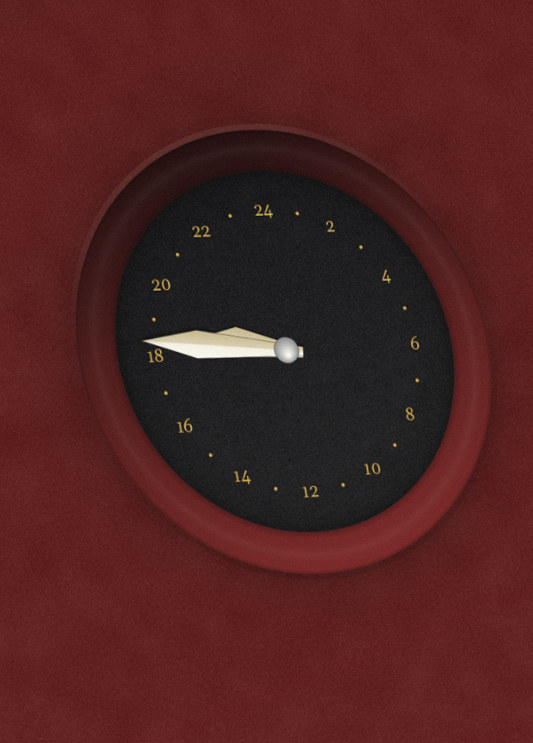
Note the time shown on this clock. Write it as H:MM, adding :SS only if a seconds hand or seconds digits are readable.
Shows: 18:46
